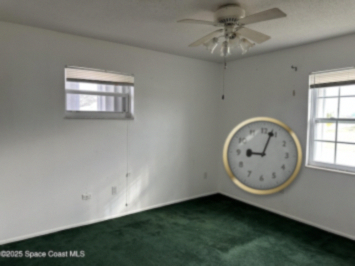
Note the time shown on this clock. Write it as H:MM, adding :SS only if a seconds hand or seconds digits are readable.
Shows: 9:03
